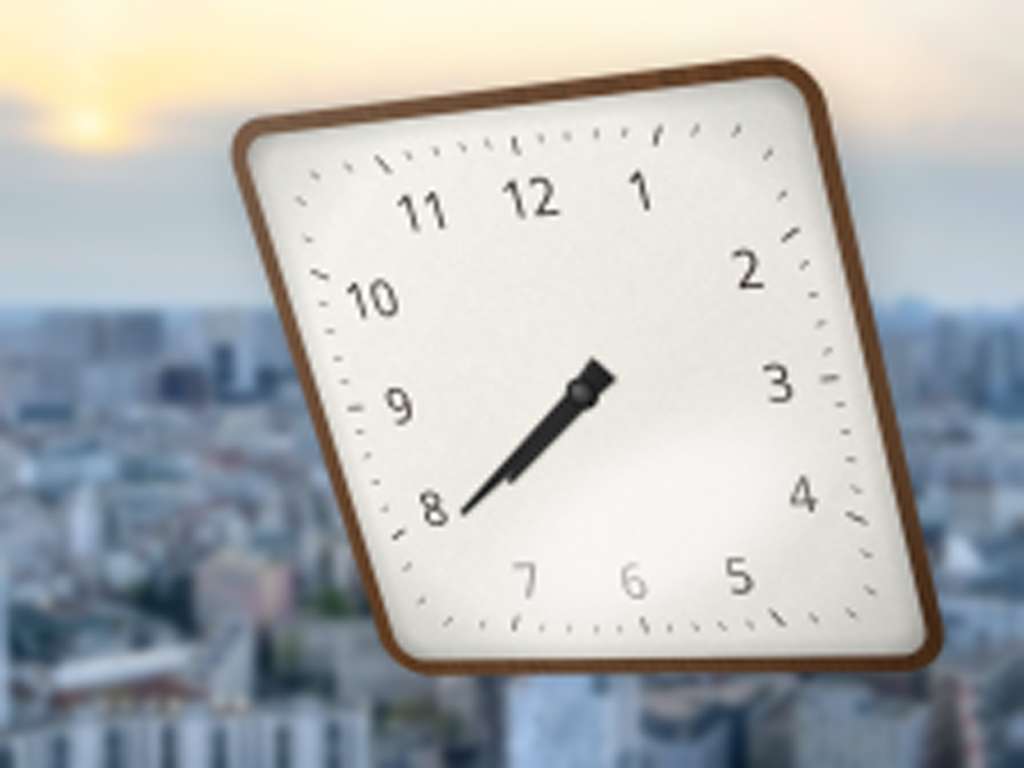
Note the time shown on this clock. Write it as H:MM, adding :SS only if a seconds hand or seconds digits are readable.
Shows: 7:39
